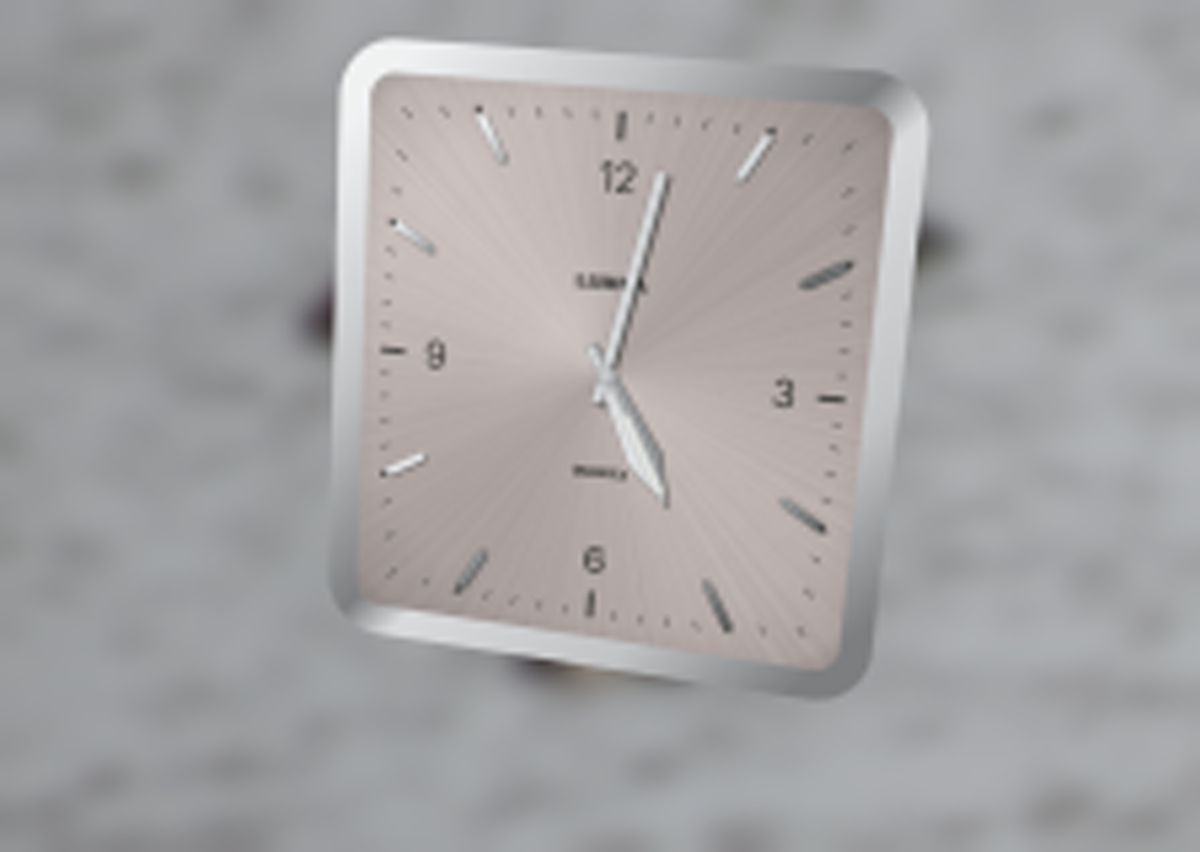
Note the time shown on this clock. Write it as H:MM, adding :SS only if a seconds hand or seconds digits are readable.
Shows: 5:02
